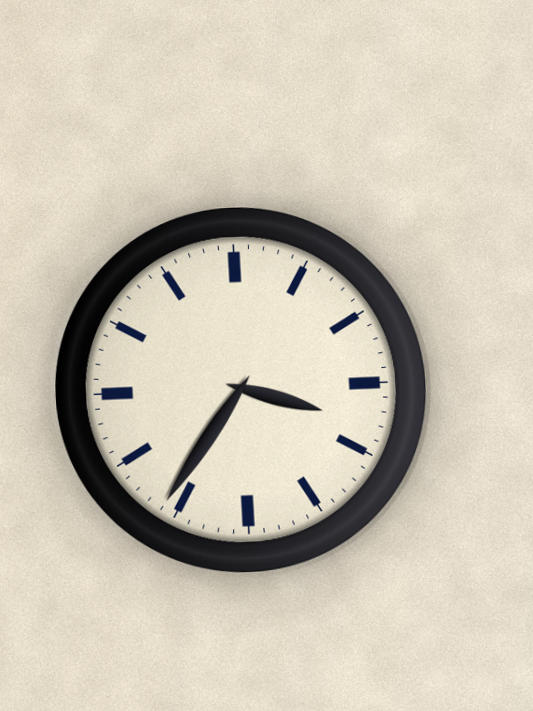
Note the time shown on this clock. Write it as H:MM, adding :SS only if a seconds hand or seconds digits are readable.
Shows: 3:36
